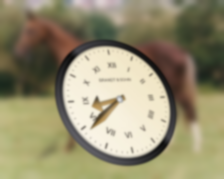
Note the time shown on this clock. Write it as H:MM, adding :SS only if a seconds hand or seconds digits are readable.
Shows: 8:39
